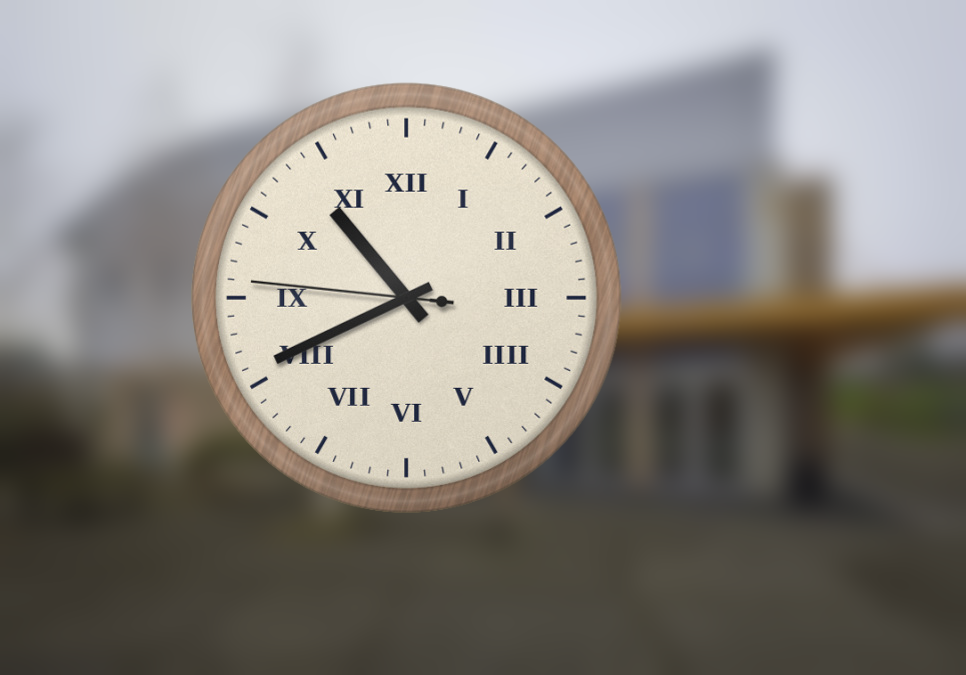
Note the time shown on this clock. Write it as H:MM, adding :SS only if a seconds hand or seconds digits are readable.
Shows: 10:40:46
